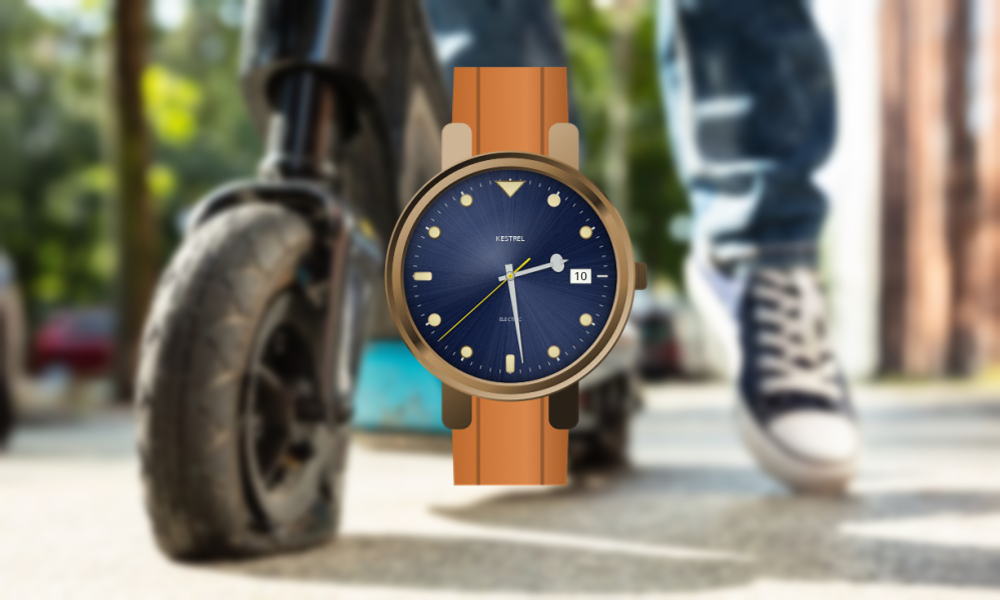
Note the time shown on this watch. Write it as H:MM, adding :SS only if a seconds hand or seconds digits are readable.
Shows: 2:28:38
